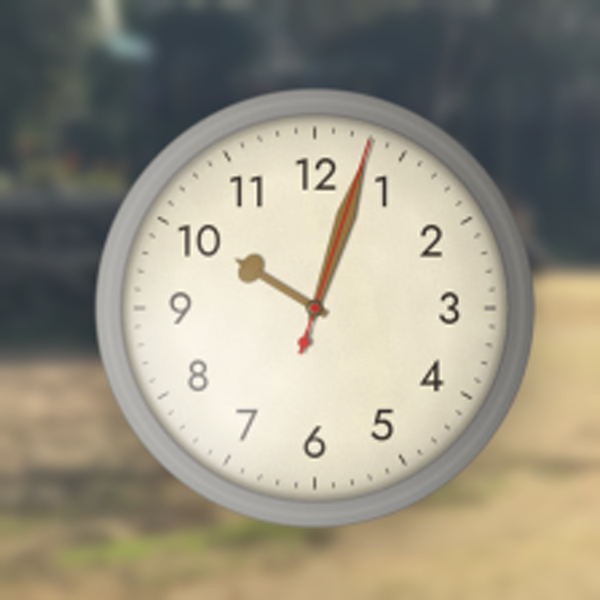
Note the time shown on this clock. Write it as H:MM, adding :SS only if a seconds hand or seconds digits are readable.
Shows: 10:03:03
